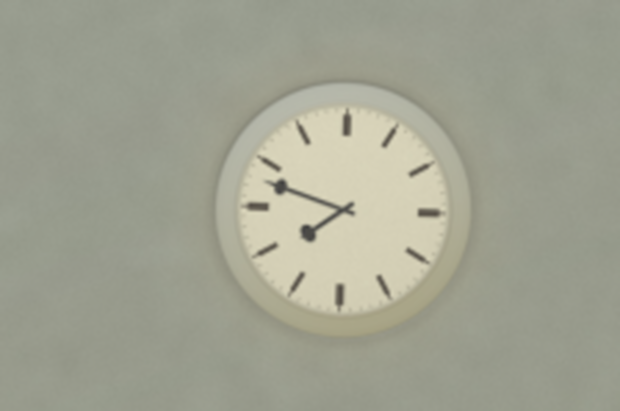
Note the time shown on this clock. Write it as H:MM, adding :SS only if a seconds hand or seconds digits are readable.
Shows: 7:48
